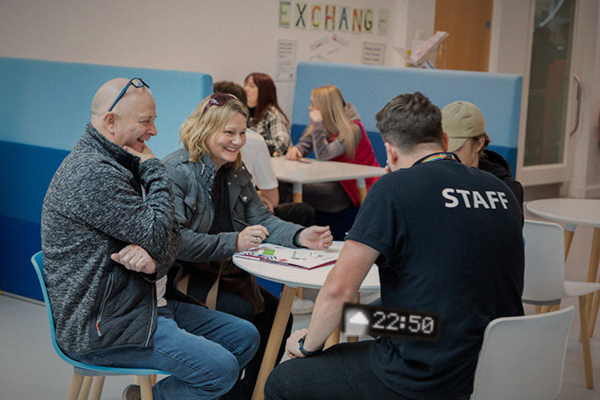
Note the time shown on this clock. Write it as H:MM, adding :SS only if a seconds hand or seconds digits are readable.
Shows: 22:50
